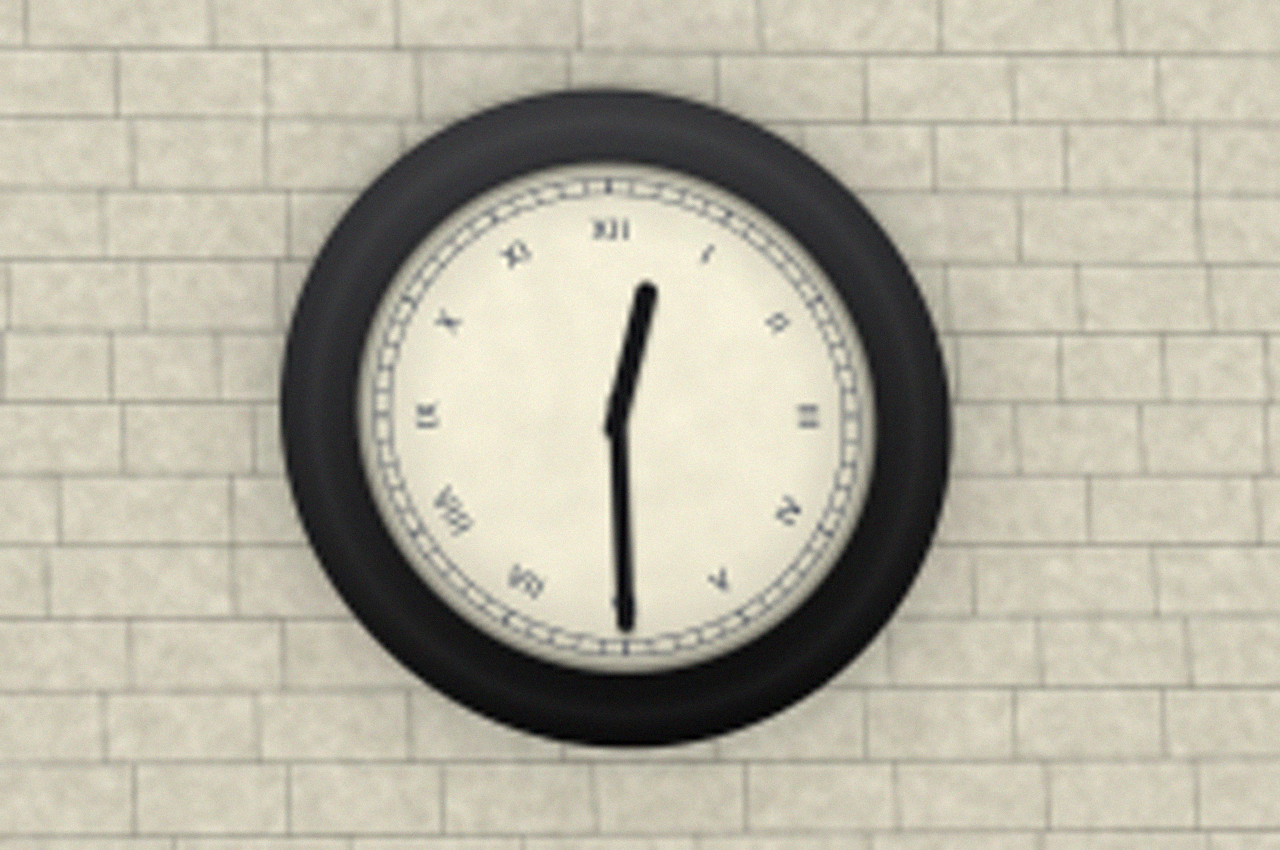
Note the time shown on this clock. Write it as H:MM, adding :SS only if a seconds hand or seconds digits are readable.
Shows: 12:30
